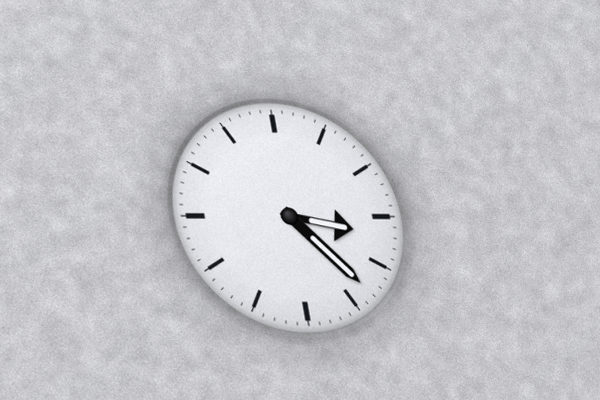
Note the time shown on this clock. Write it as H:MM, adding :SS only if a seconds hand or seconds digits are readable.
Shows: 3:23
